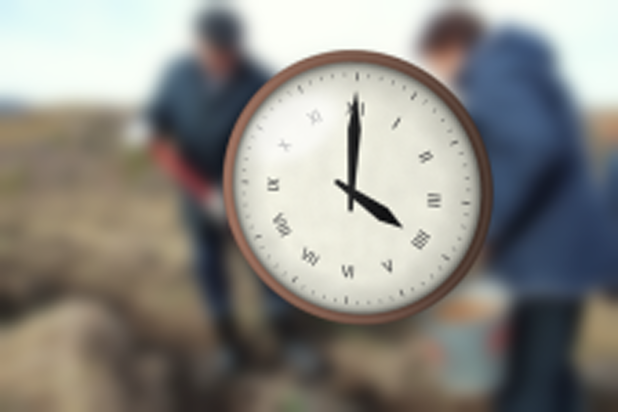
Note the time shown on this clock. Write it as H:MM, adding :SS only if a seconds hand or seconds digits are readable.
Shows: 4:00
